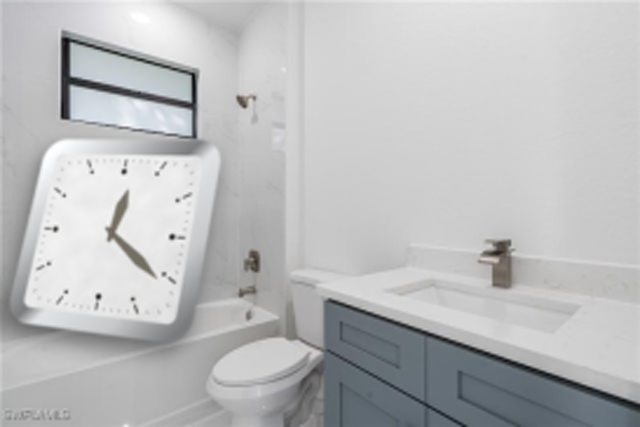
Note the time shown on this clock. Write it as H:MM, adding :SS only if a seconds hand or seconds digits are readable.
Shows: 12:21
